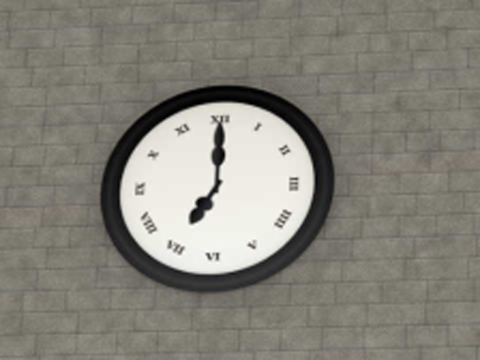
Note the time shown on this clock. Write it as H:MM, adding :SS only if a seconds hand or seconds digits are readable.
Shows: 7:00
